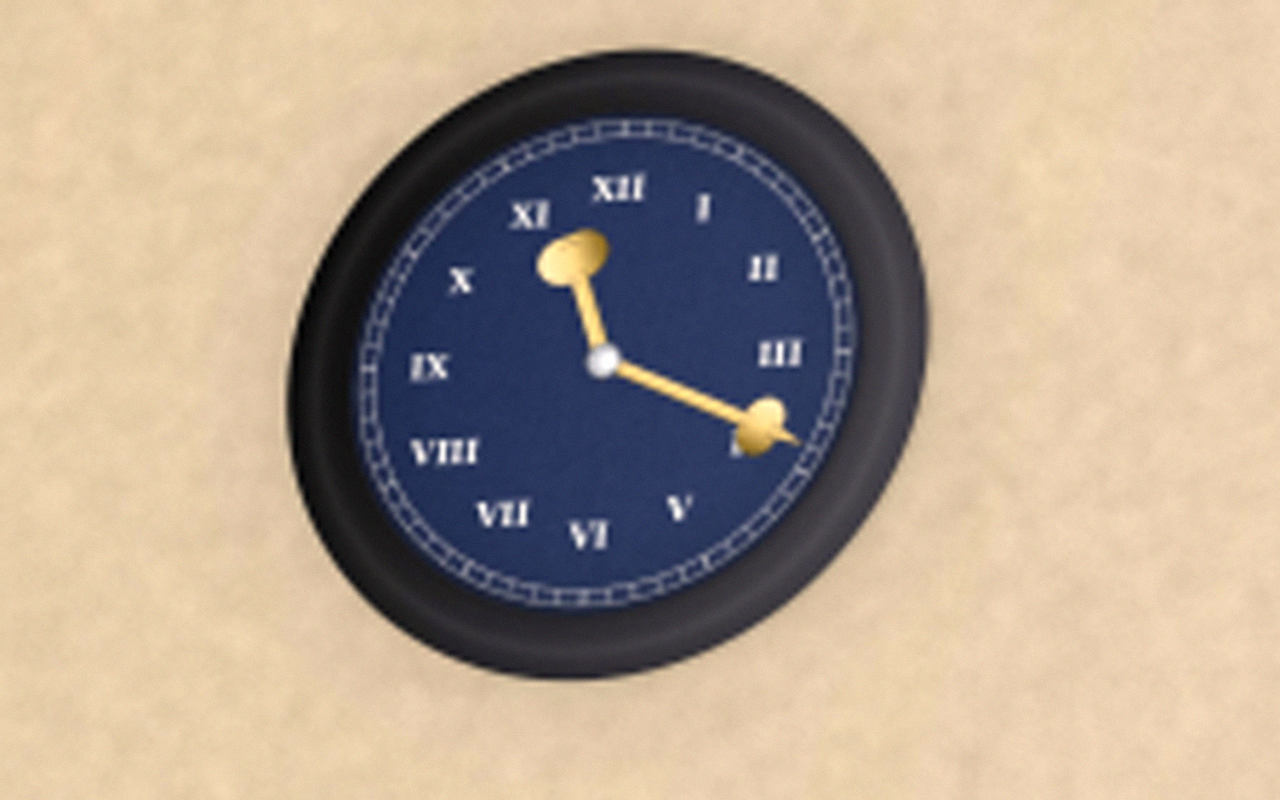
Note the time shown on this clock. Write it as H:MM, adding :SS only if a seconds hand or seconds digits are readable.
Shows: 11:19
